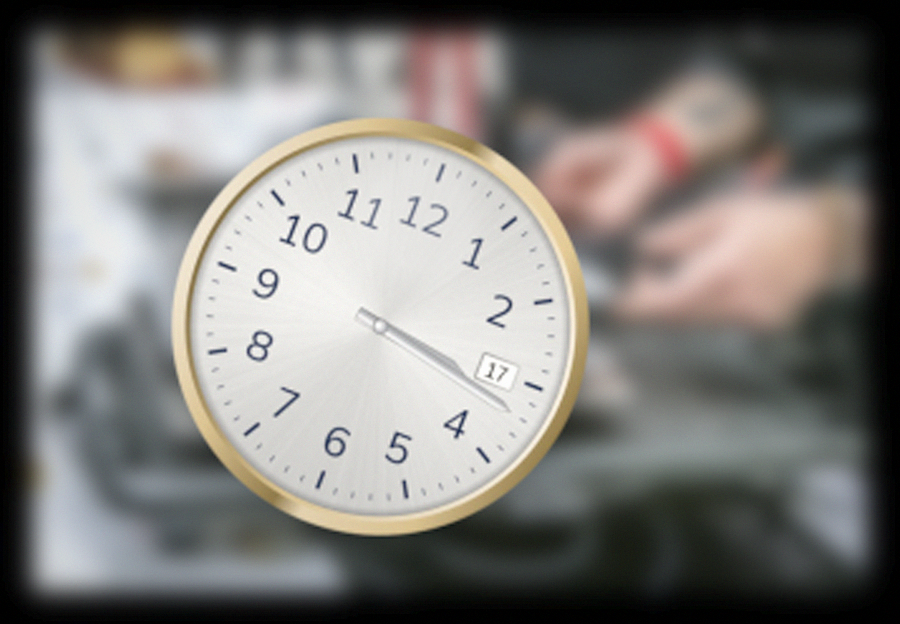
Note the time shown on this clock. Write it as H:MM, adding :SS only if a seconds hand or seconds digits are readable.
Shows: 3:17
